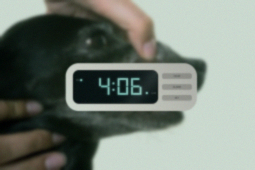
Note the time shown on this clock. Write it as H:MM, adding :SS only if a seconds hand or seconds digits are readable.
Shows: 4:06
